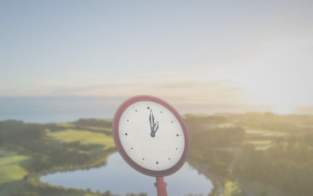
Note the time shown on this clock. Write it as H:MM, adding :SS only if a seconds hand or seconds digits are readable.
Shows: 1:01
